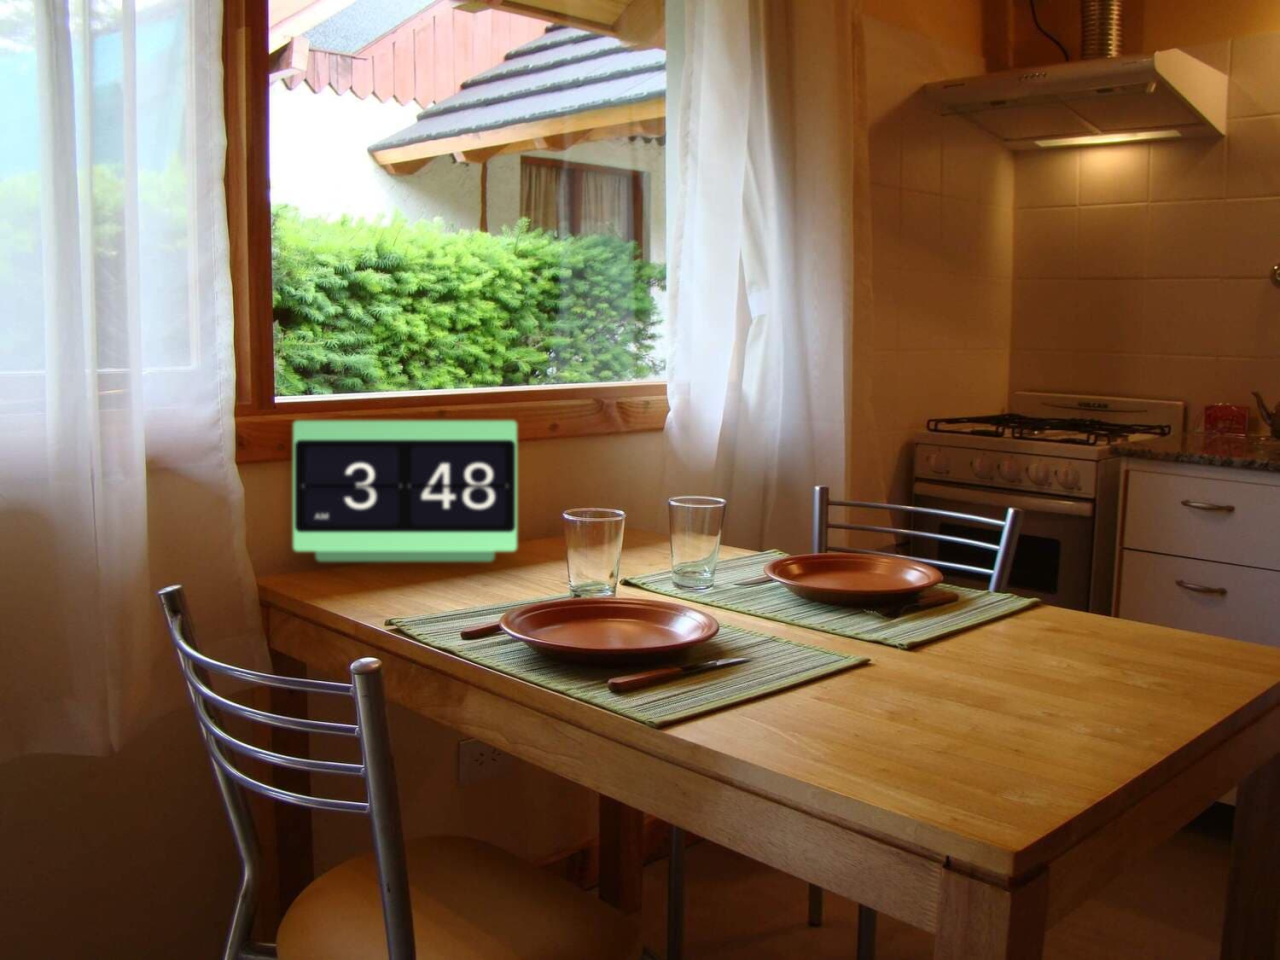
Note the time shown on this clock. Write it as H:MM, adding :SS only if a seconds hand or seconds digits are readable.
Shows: 3:48
